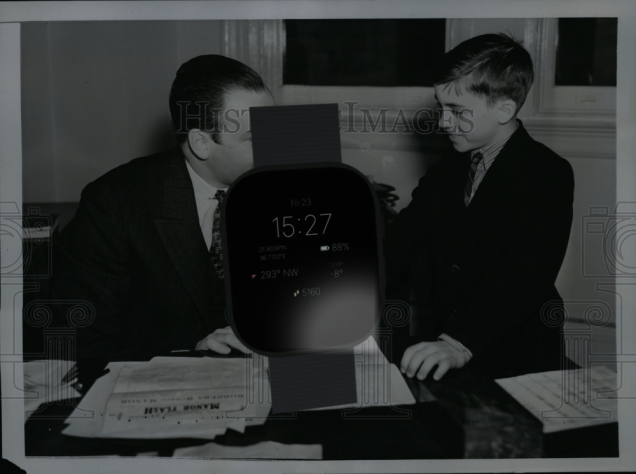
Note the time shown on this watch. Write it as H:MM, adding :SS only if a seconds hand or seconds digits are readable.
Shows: 15:27
